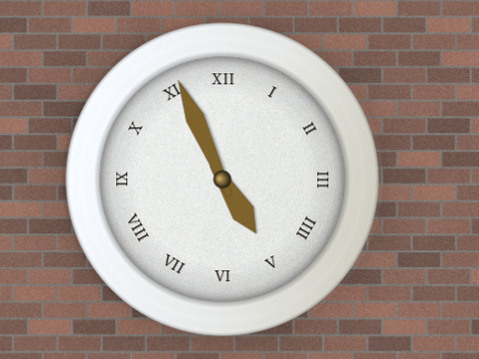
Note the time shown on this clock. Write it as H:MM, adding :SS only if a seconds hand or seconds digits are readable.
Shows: 4:56
